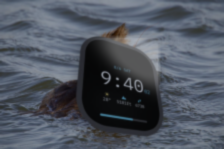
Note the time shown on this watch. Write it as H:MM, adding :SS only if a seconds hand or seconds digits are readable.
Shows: 9:40
